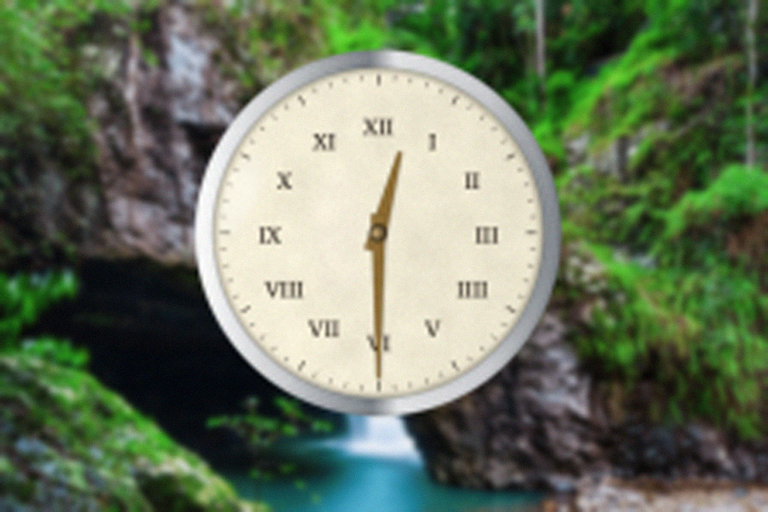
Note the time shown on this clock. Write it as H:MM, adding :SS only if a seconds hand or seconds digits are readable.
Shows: 12:30
